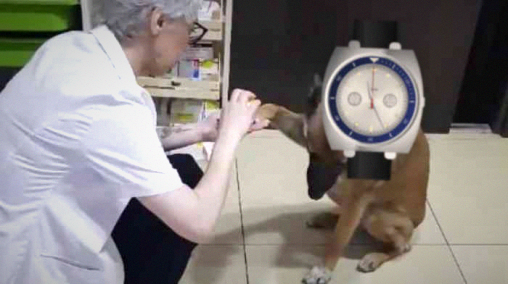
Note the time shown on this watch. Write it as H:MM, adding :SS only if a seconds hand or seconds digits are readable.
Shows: 11:26
